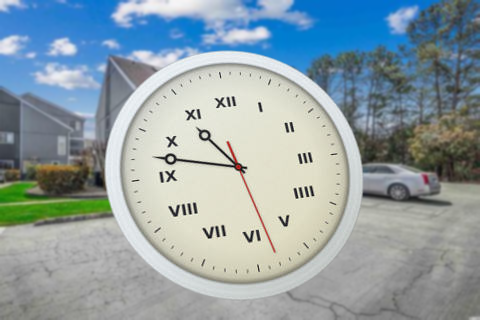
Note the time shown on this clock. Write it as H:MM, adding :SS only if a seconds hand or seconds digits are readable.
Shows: 10:47:28
